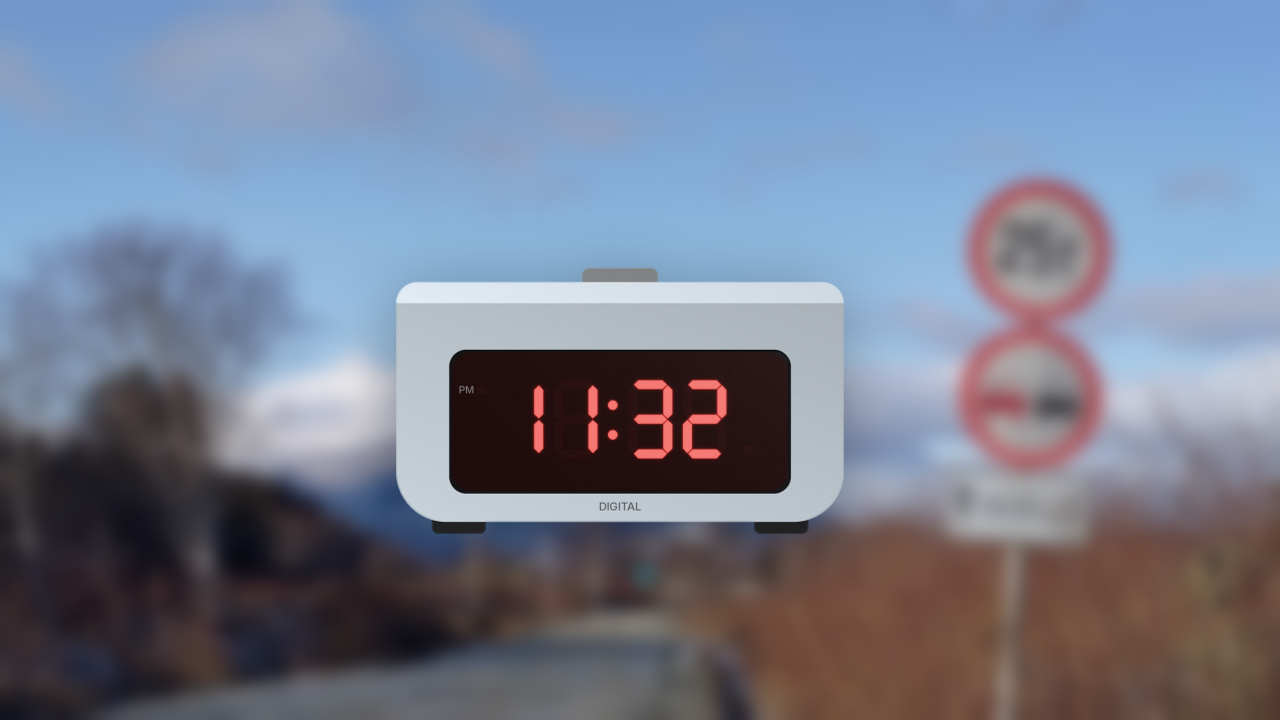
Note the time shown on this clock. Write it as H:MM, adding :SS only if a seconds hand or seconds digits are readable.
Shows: 11:32
